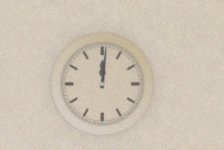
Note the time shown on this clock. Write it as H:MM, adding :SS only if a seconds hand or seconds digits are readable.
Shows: 12:01
